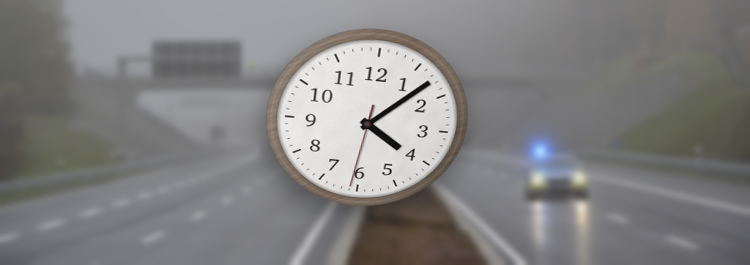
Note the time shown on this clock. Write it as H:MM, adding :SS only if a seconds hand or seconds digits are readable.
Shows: 4:07:31
